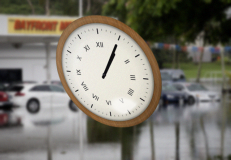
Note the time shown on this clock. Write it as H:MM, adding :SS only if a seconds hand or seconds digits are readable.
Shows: 1:05
